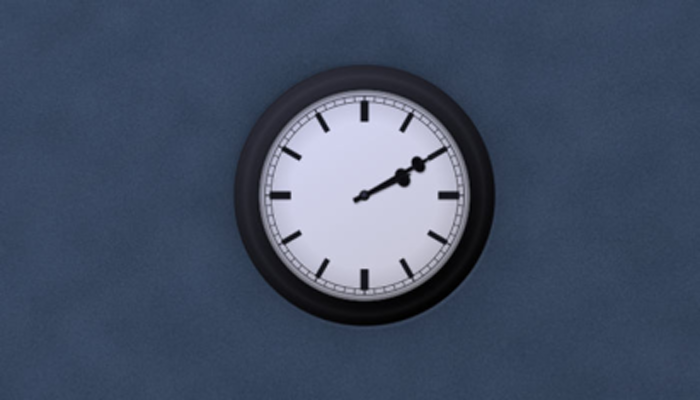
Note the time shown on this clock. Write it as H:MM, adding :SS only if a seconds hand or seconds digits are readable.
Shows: 2:10
